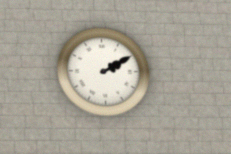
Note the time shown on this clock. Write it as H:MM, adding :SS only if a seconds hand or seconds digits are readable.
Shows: 2:10
